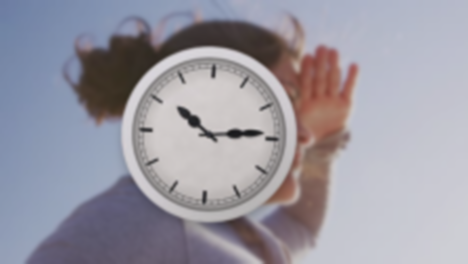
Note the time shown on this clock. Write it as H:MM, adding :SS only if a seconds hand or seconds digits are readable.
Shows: 10:14
